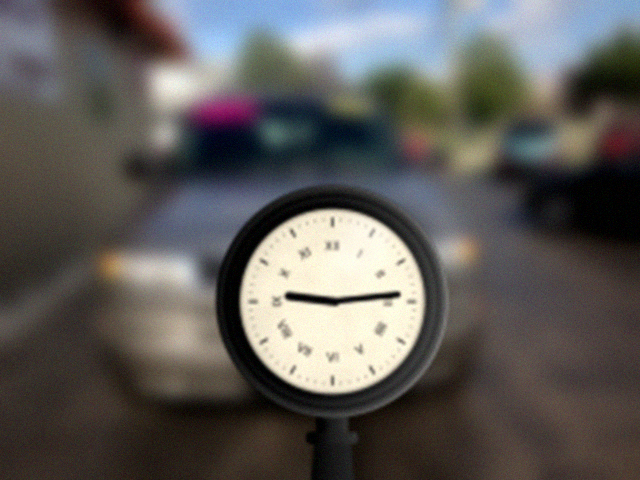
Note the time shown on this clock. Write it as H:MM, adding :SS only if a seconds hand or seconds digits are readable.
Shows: 9:14
